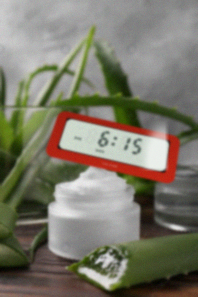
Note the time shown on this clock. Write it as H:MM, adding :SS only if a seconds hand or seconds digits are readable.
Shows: 6:15
